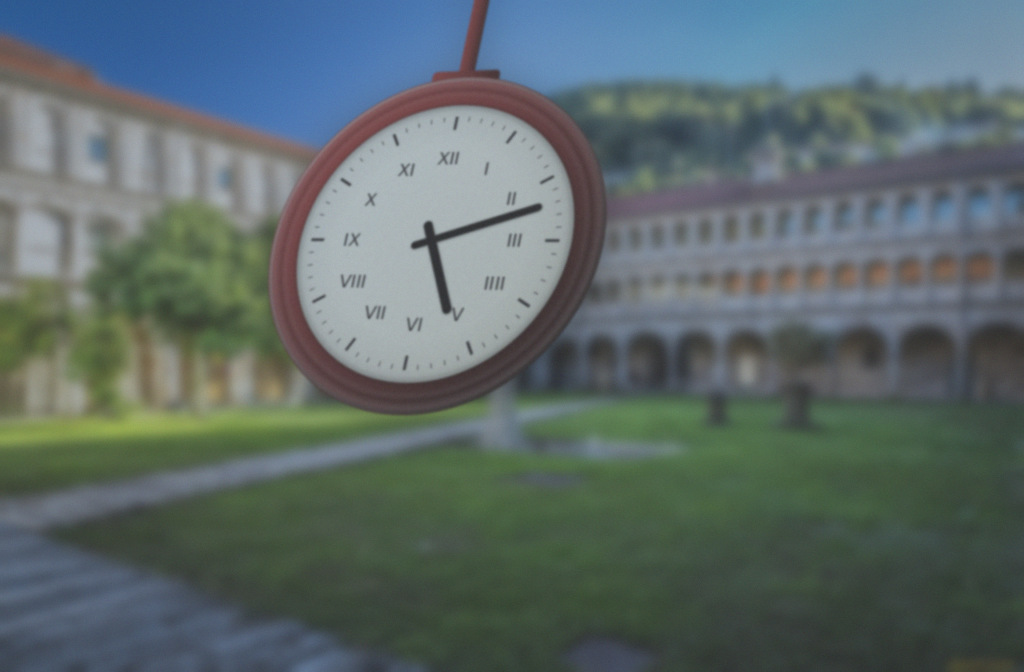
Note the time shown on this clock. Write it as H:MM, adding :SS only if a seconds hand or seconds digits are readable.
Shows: 5:12
